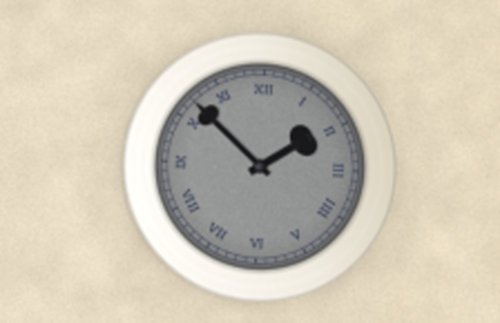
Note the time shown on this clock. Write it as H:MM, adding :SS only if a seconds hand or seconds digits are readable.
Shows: 1:52
